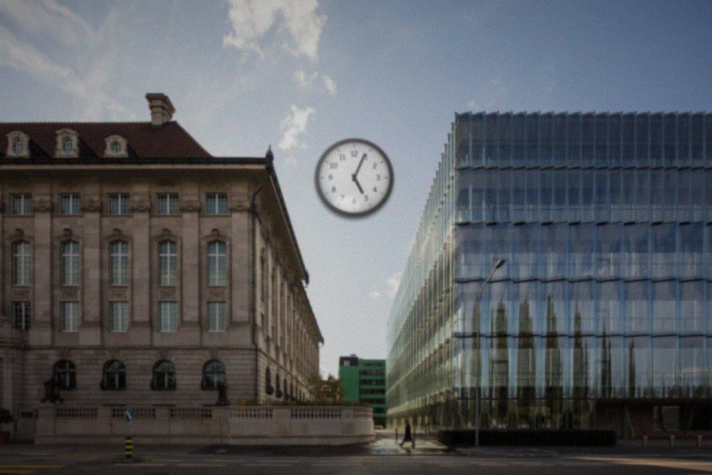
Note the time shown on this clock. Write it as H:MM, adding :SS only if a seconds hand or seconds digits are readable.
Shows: 5:04
